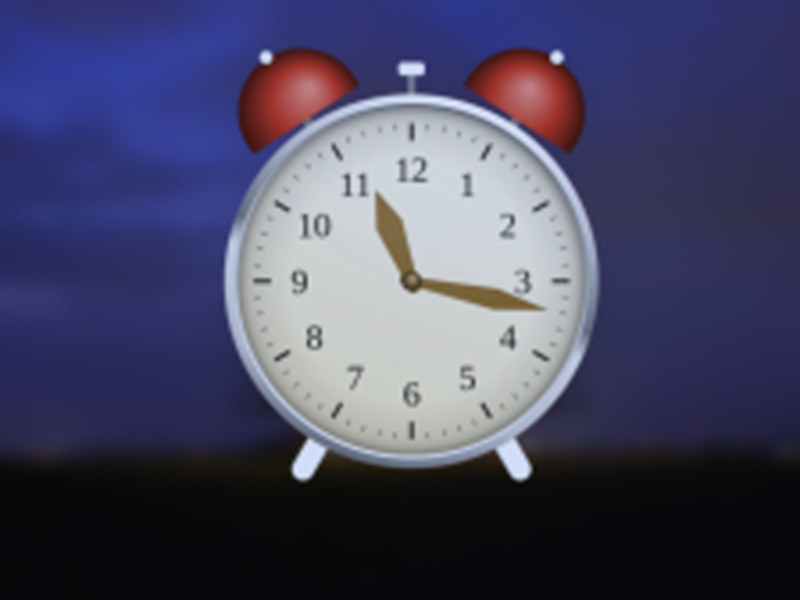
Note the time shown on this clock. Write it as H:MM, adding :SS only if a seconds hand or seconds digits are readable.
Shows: 11:17
